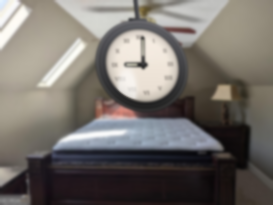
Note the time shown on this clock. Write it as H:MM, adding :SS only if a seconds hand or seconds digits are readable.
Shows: 9:01
